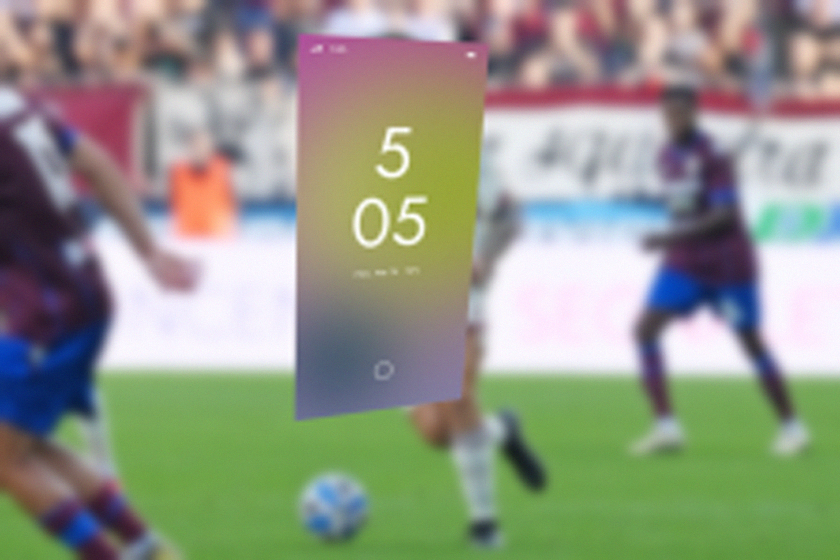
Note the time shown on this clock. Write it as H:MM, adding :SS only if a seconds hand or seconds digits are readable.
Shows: 5:05
